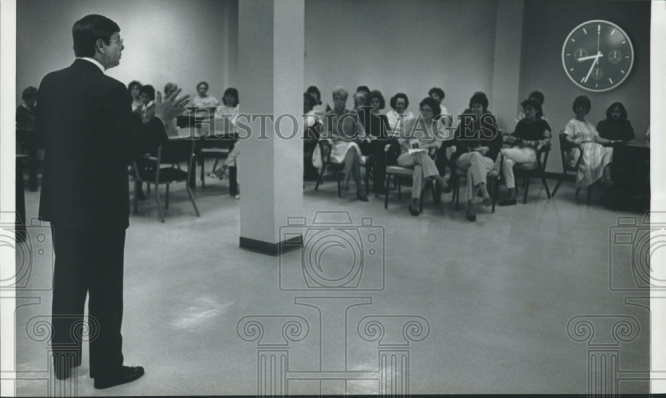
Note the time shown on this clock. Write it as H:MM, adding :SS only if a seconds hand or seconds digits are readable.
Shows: 8:34
